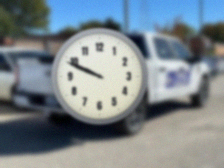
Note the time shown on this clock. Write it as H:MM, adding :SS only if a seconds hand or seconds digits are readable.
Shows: 9:49
